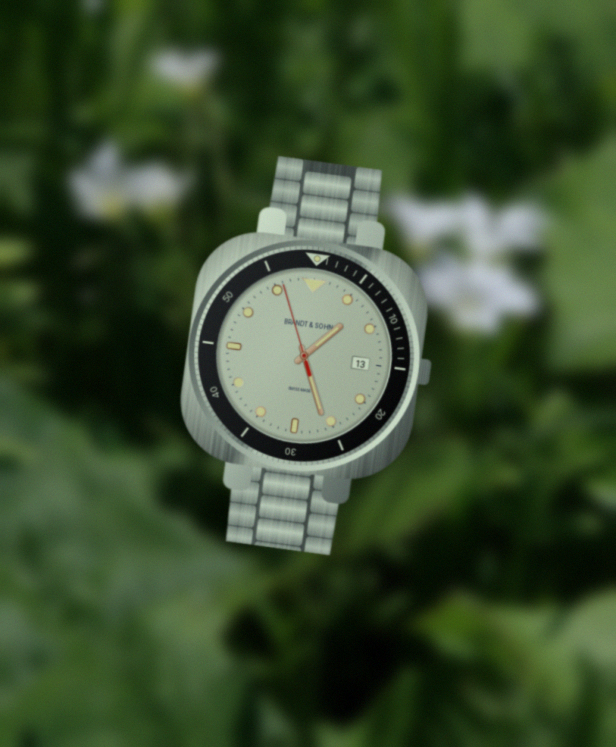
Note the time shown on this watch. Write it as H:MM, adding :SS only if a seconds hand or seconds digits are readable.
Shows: 1:25:56
